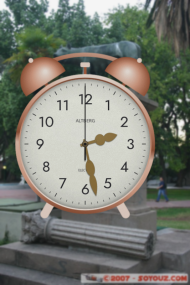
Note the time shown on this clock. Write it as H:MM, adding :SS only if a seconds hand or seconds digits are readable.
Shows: 2:28:00
